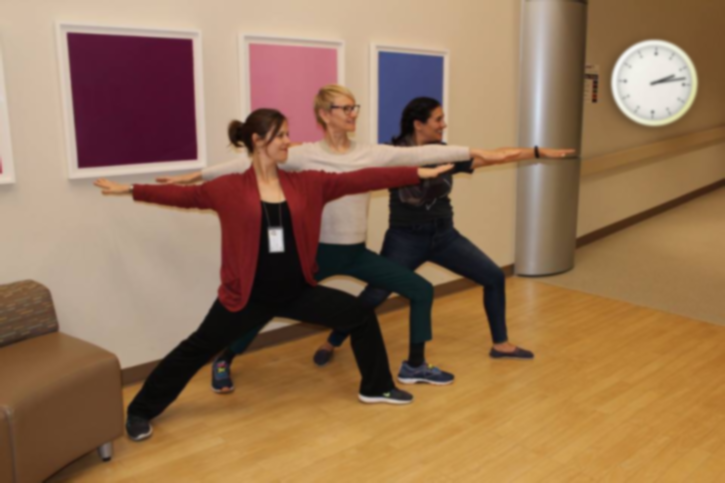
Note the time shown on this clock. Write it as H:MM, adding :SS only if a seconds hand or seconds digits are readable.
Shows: 2:13
